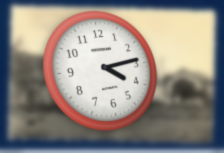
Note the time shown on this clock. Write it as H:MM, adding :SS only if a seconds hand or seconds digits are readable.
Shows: 4:14
